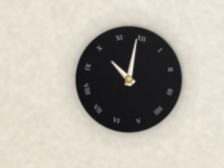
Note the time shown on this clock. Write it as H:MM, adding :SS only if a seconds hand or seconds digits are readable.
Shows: 9:59
